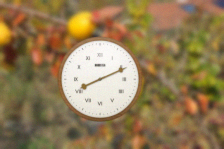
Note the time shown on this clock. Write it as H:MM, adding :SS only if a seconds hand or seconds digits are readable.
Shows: 8:11
